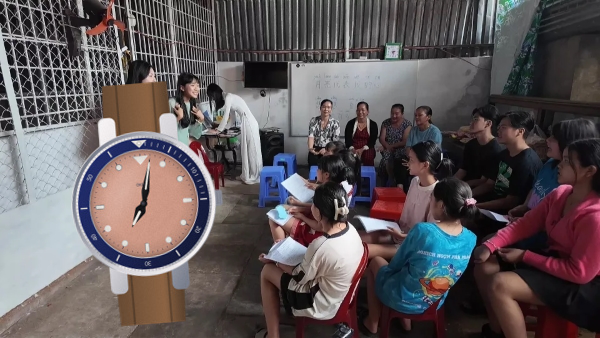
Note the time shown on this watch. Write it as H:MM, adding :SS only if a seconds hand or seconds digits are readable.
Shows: 7:02
